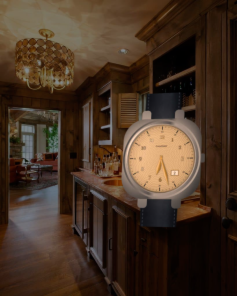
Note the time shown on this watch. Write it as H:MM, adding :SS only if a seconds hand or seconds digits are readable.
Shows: 6:27
